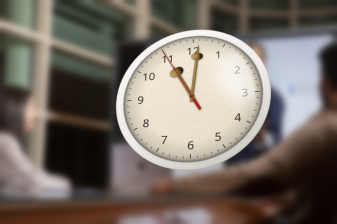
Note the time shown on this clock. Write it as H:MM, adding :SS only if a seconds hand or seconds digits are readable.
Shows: 11:00:55
